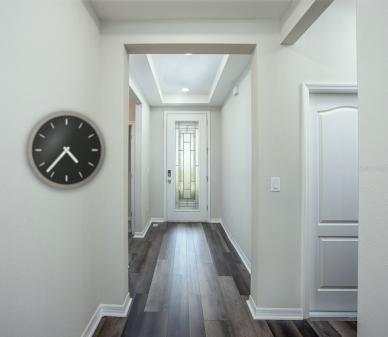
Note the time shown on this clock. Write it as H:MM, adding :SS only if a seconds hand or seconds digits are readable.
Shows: 4:37
